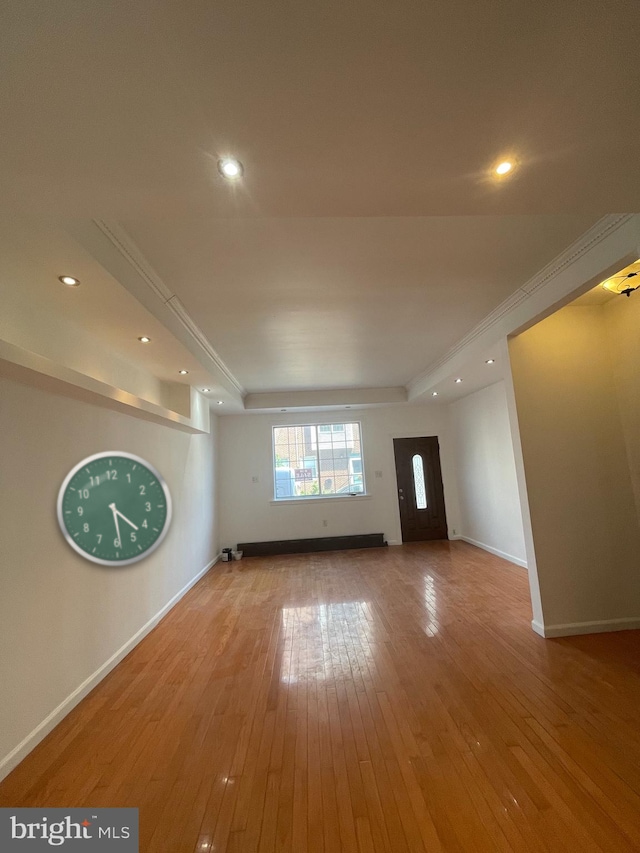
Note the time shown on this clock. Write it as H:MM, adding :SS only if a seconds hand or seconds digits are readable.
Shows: 4:29
